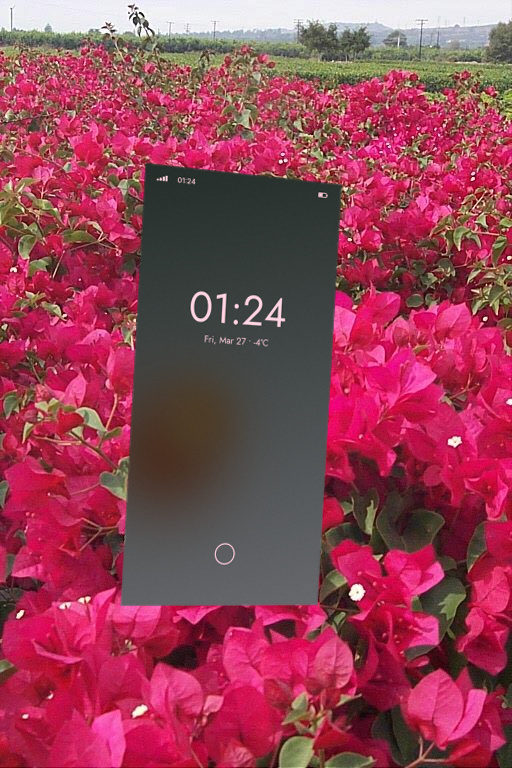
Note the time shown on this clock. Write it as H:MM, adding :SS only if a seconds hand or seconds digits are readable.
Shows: 1:24
